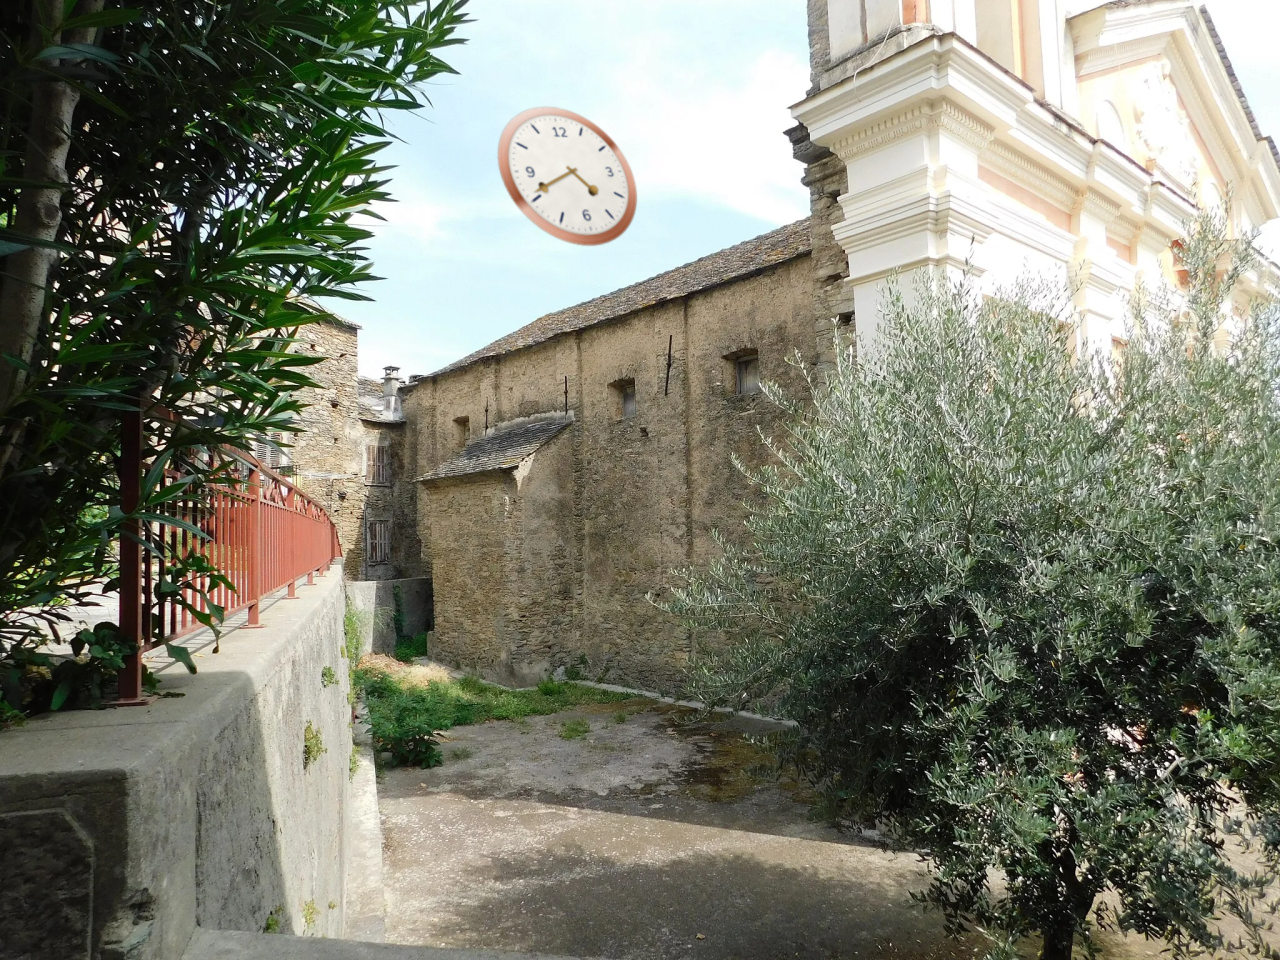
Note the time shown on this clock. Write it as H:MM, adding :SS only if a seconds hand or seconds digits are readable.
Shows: 4:41
